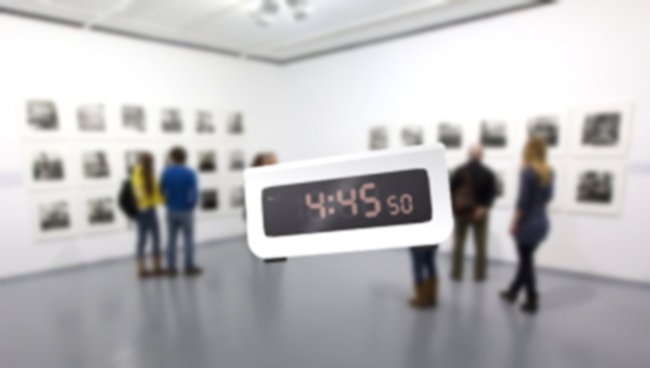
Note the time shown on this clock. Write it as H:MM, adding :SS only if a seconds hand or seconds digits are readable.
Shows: 4:45:50
